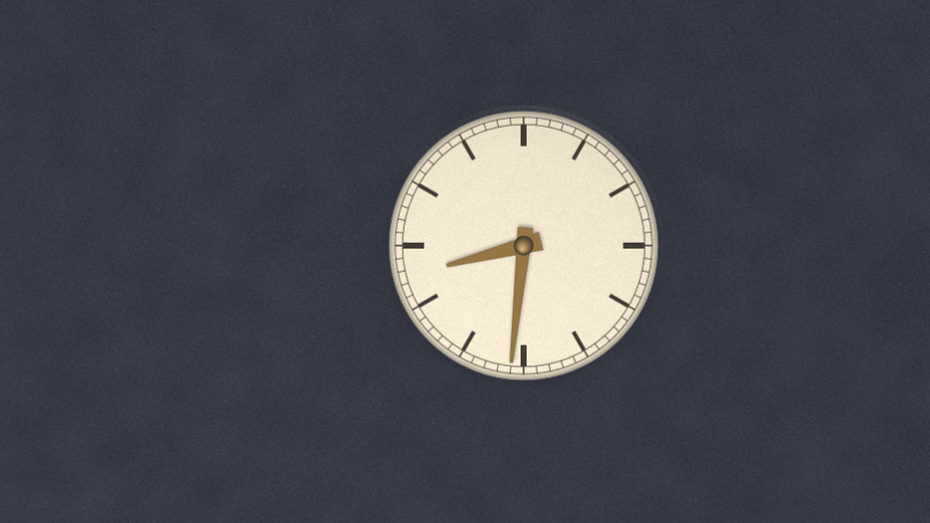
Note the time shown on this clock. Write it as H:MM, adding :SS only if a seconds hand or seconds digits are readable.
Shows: 8:31
